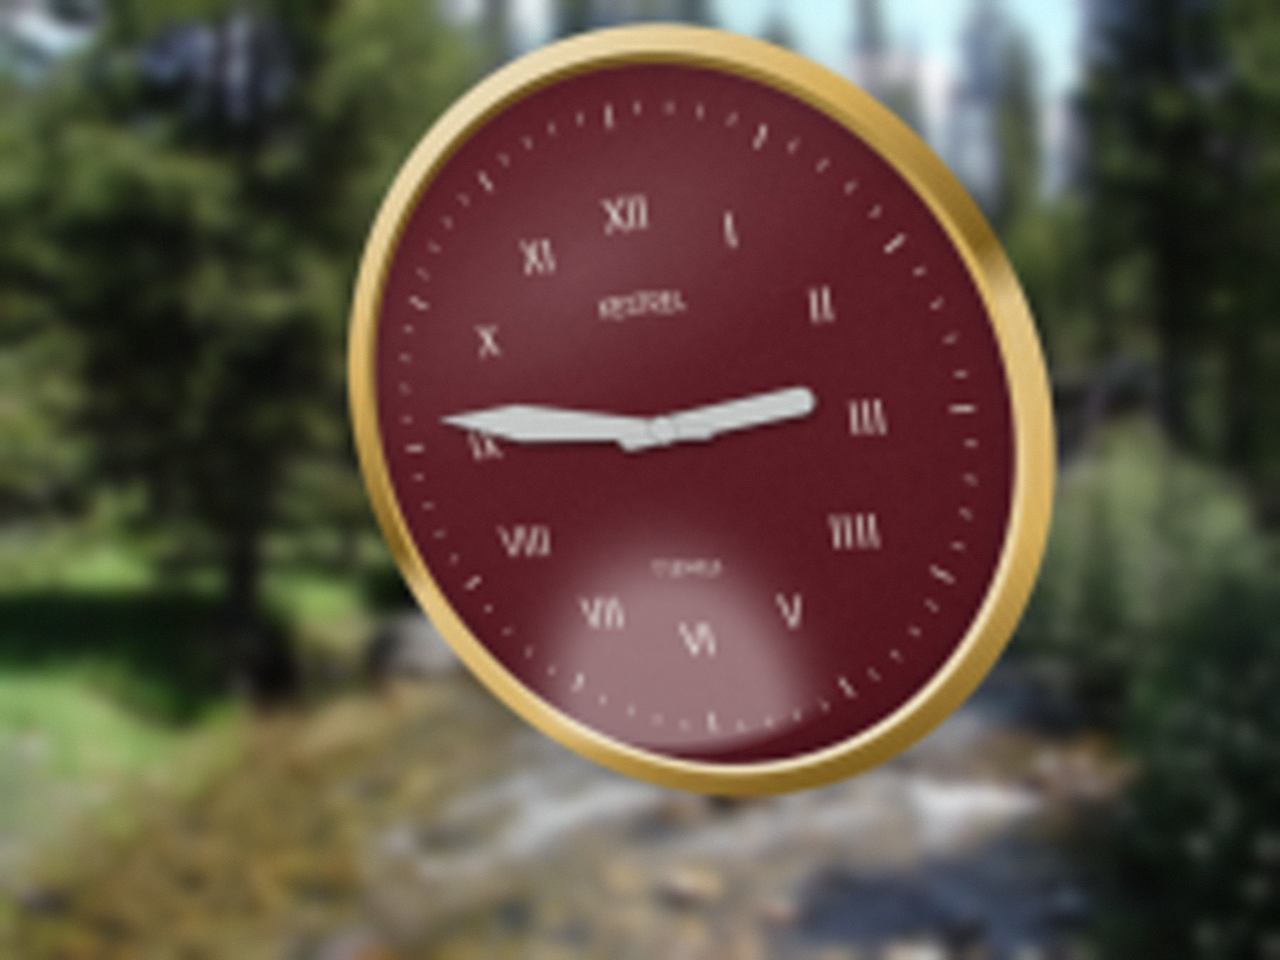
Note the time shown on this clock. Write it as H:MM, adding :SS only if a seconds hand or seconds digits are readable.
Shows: 2:46
